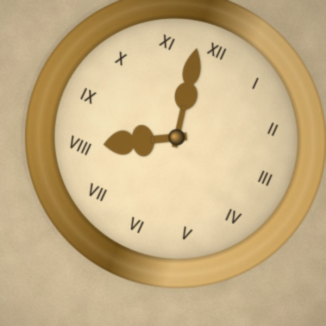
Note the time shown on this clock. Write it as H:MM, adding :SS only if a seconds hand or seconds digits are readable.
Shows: 7:58
